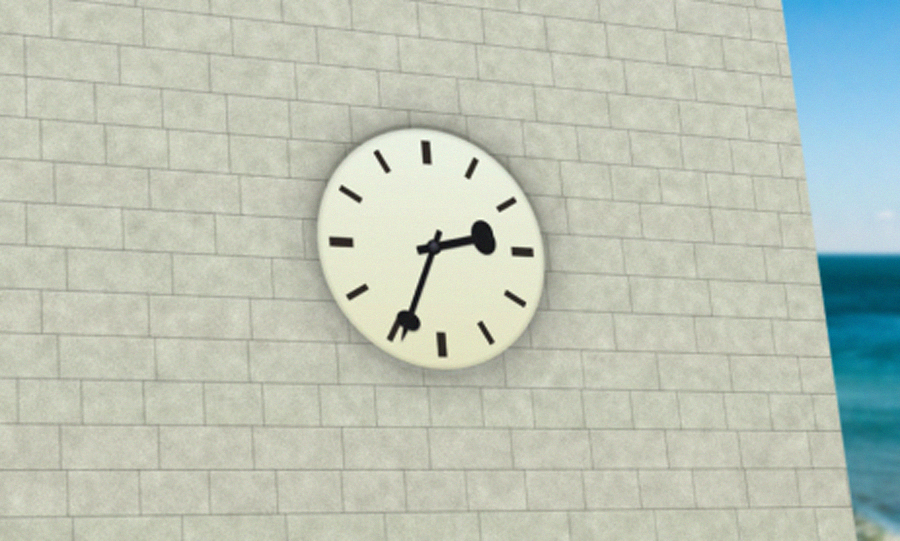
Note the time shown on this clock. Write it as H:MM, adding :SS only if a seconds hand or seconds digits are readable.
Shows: 2:34
